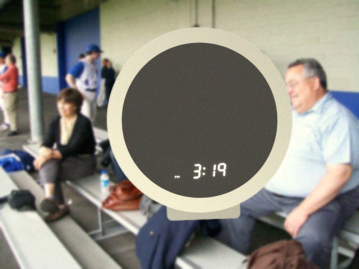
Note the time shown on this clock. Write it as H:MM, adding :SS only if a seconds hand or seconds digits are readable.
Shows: 3:19
